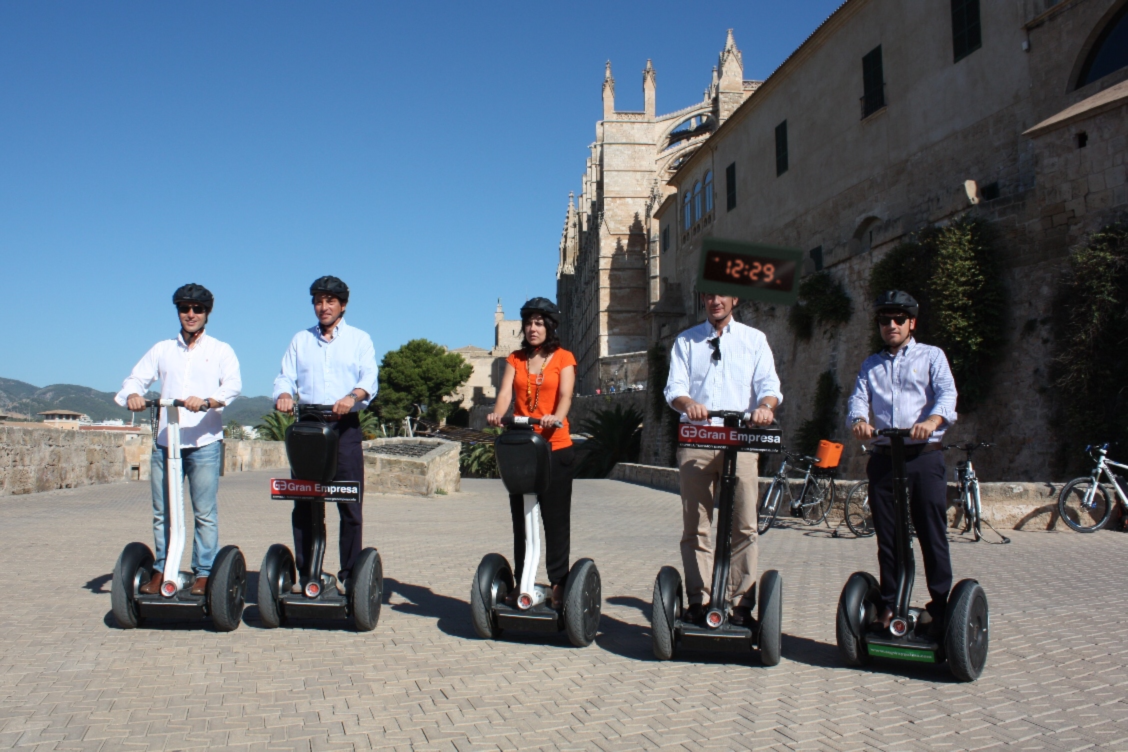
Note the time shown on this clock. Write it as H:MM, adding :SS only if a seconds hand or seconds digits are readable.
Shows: 12:29
